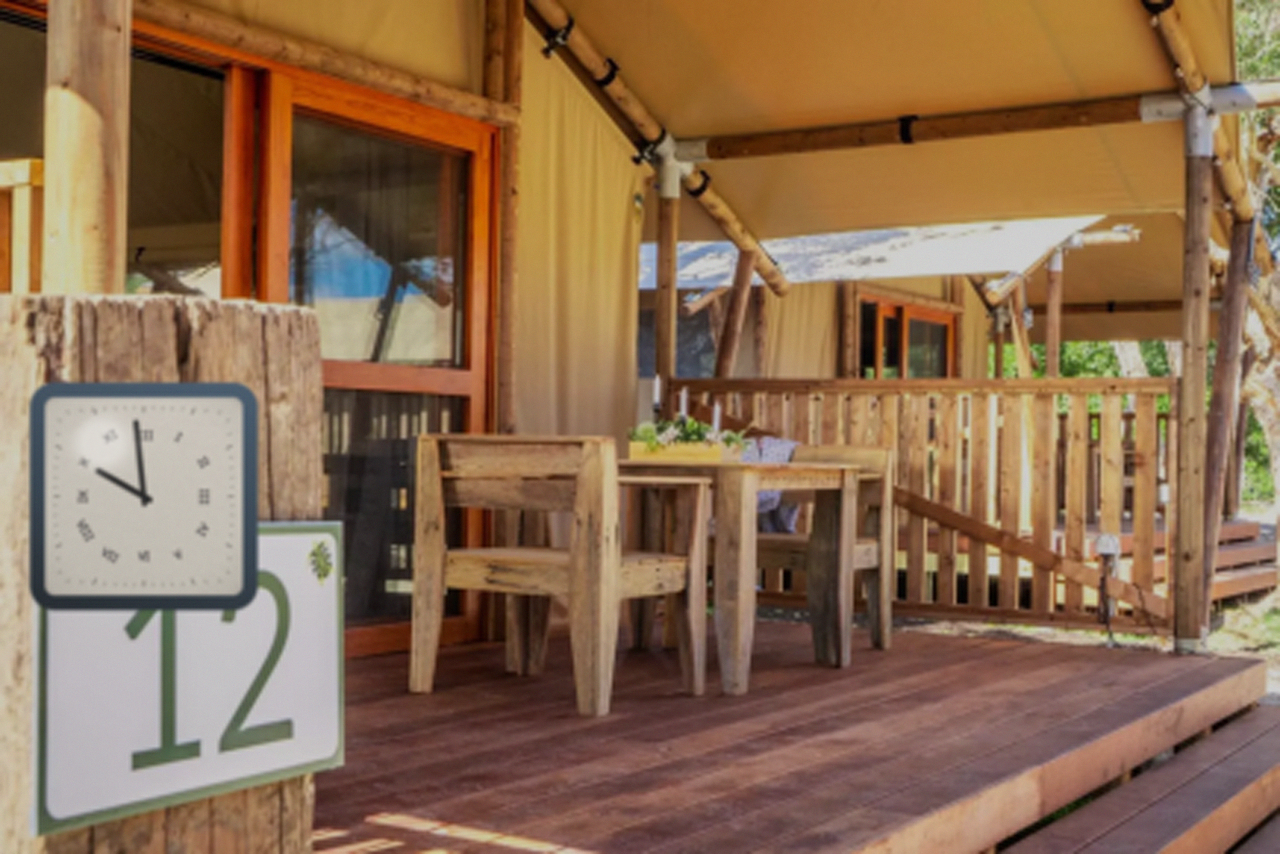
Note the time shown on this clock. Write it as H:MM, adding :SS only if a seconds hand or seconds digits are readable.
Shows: 9:59
